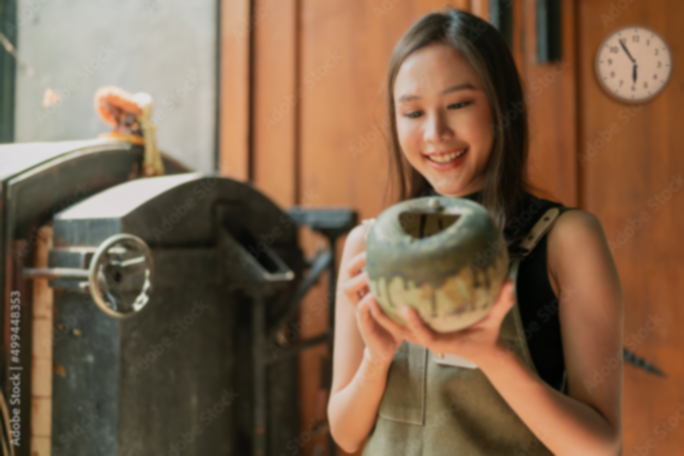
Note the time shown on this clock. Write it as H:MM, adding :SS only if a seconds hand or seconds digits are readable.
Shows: 5:54
